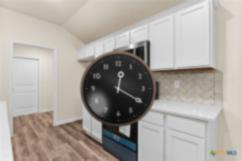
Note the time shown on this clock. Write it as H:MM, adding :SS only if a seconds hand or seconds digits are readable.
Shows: 12:20
